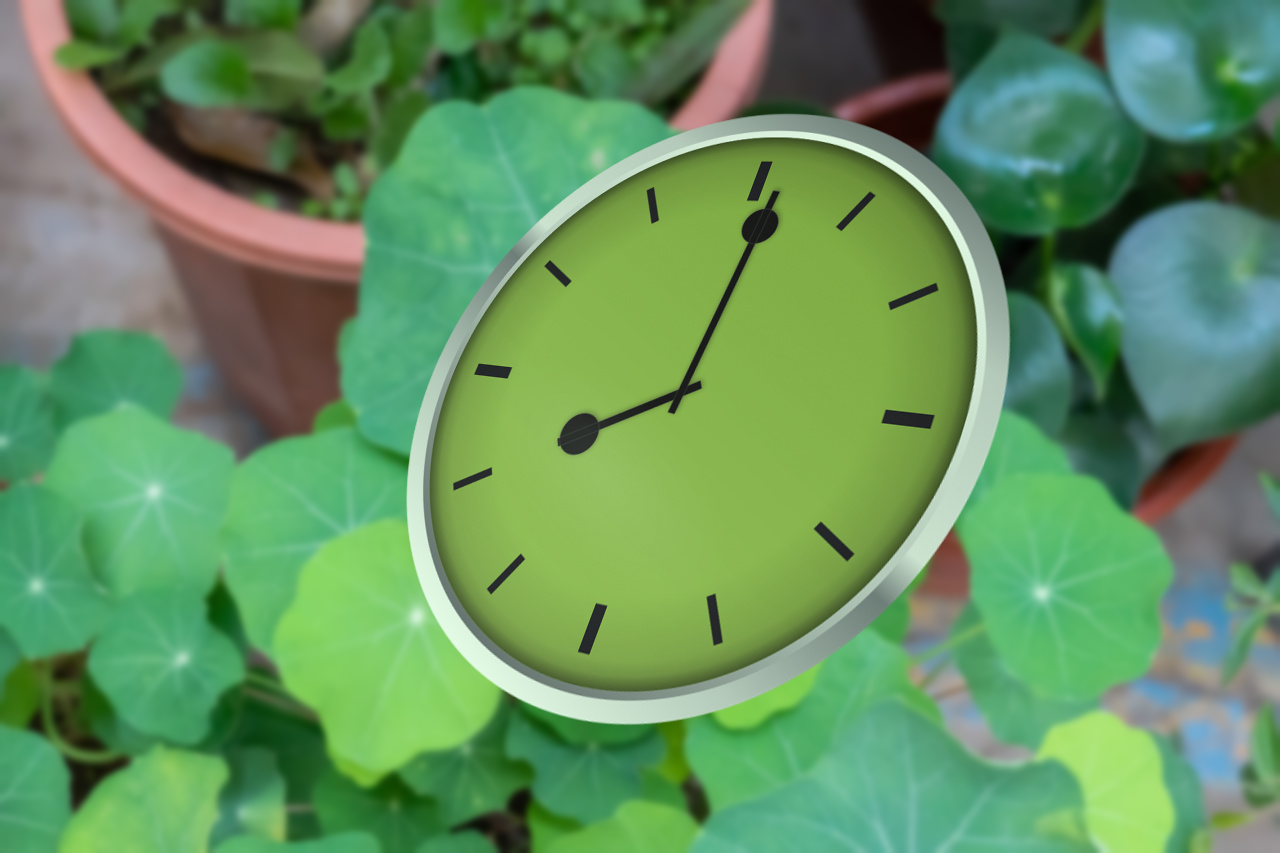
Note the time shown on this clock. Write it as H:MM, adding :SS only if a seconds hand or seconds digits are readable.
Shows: 8:01
